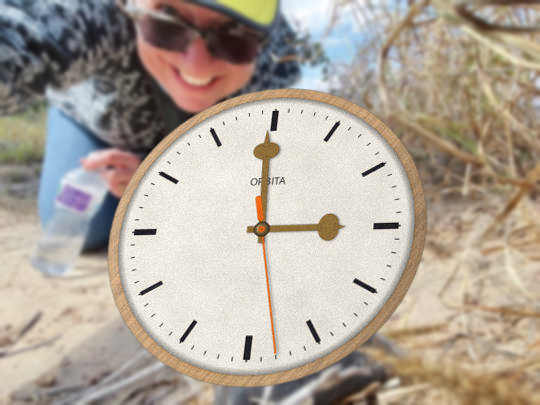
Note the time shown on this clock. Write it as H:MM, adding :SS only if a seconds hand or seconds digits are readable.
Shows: 2:59:28
